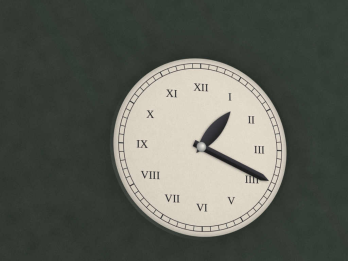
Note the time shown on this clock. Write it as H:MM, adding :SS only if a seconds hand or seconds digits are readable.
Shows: 1:19
